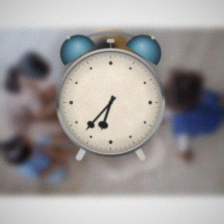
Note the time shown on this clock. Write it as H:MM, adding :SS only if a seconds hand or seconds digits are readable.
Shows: 6:37
